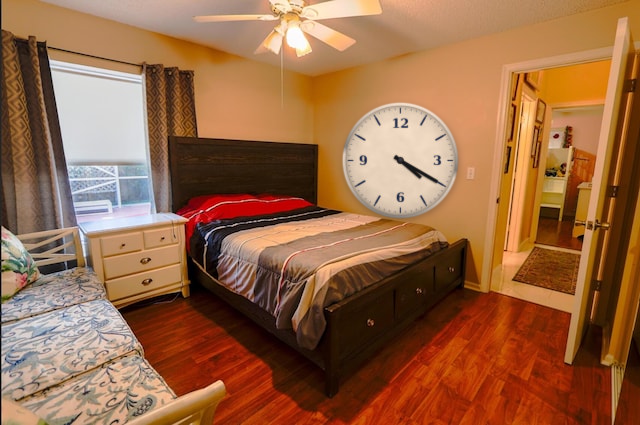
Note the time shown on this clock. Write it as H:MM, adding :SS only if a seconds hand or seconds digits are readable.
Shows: 4:20
